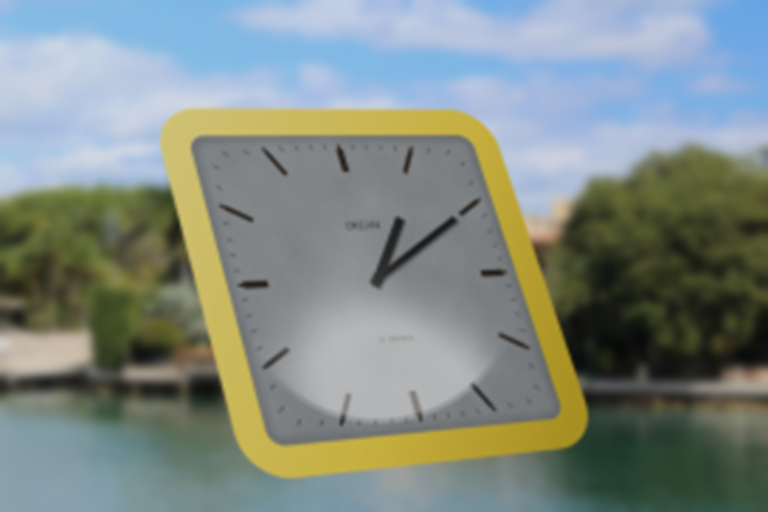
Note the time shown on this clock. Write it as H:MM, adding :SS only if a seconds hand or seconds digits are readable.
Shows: 1:10
